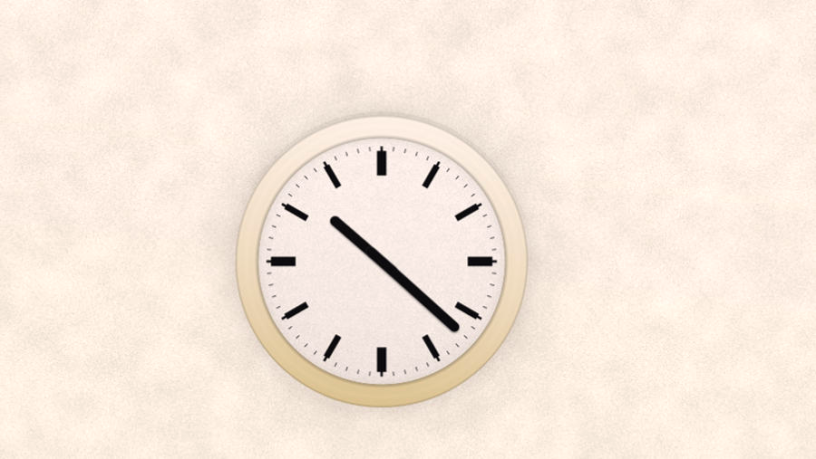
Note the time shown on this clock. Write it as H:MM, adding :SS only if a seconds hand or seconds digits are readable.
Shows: 10:22
